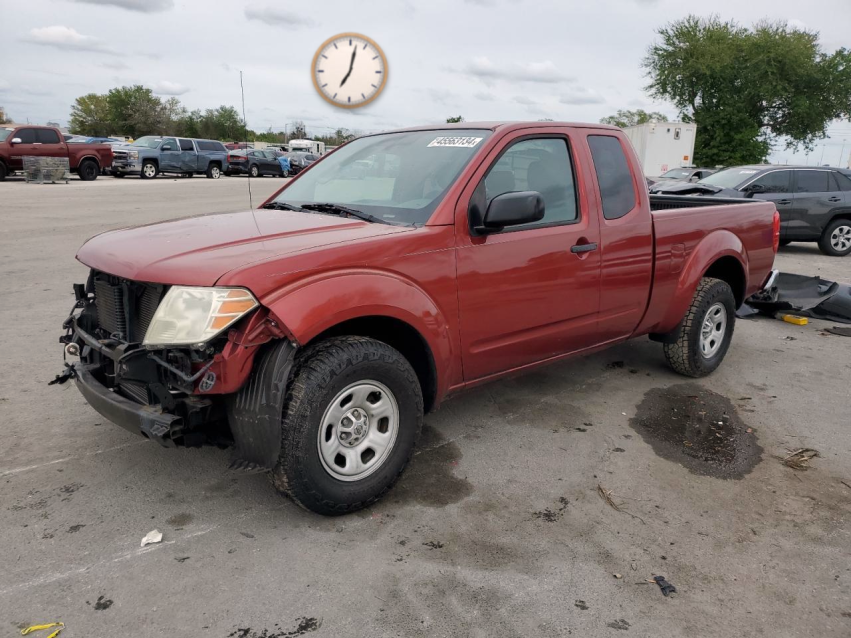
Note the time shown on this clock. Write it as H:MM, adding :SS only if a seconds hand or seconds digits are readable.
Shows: 7:02
